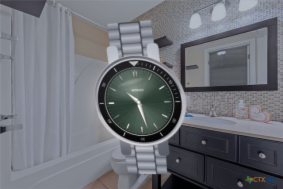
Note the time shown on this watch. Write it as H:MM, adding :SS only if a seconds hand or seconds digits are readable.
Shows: 10:28
